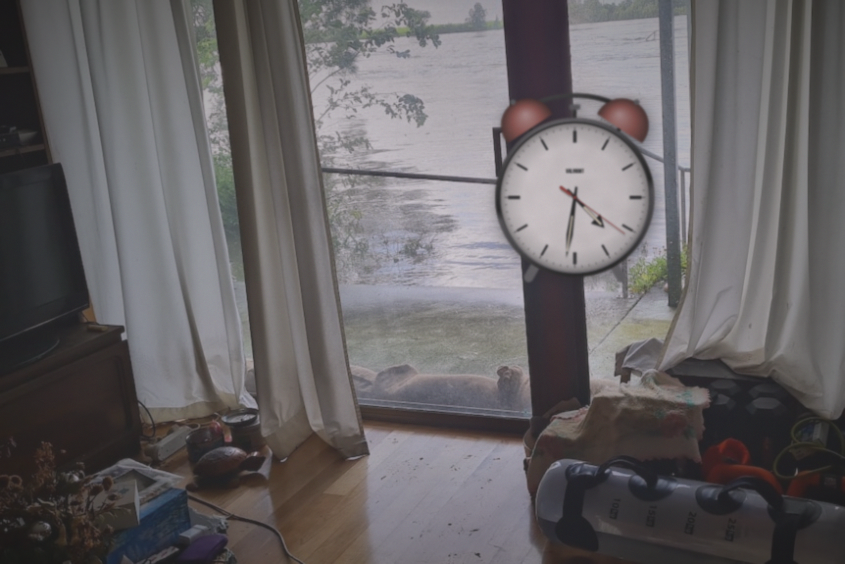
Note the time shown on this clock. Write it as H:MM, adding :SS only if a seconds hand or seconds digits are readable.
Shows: 4:31:21
